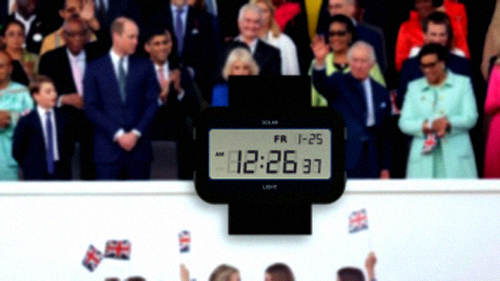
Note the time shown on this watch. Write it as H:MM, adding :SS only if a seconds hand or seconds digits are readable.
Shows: 12:26:37
